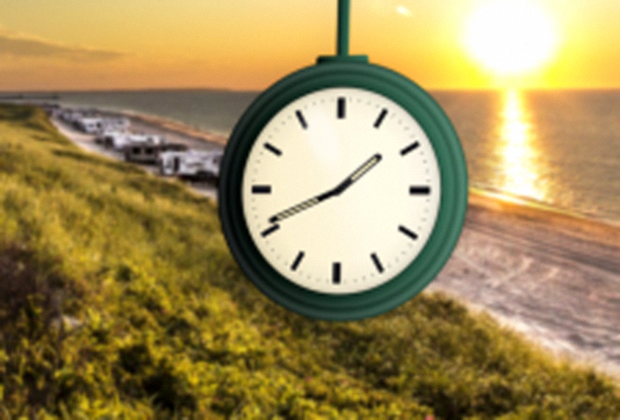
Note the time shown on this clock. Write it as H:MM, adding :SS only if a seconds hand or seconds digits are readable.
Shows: 1:41
